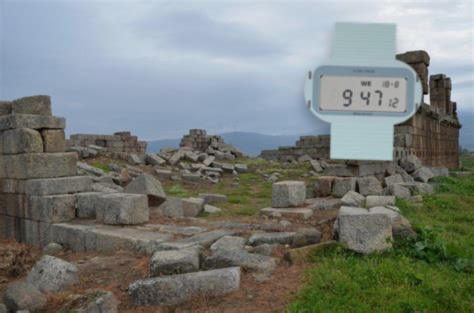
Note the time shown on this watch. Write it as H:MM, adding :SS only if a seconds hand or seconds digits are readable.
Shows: 9:47
